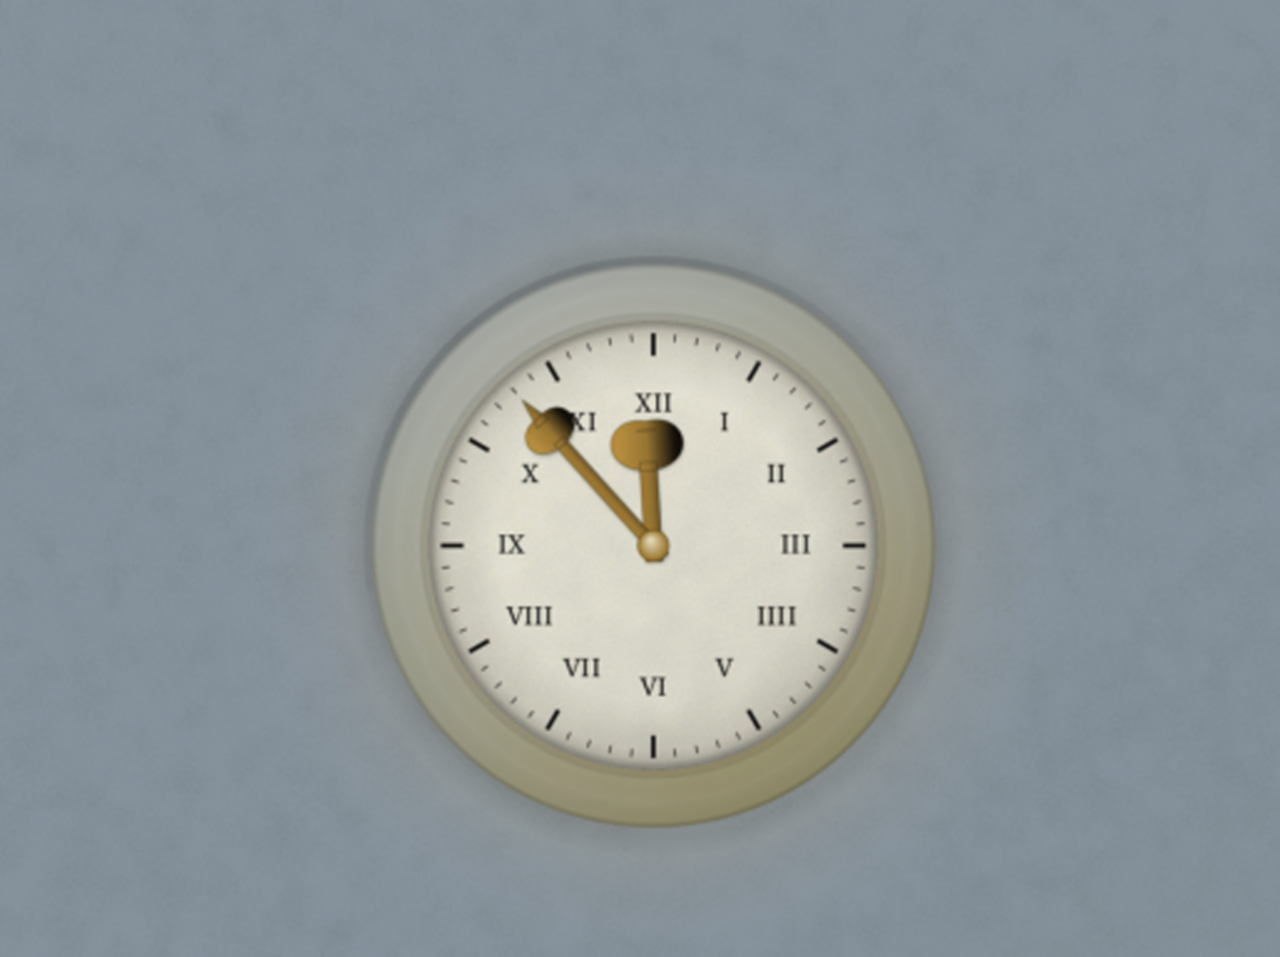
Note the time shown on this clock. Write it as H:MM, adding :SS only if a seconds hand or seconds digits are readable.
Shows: 11:53
